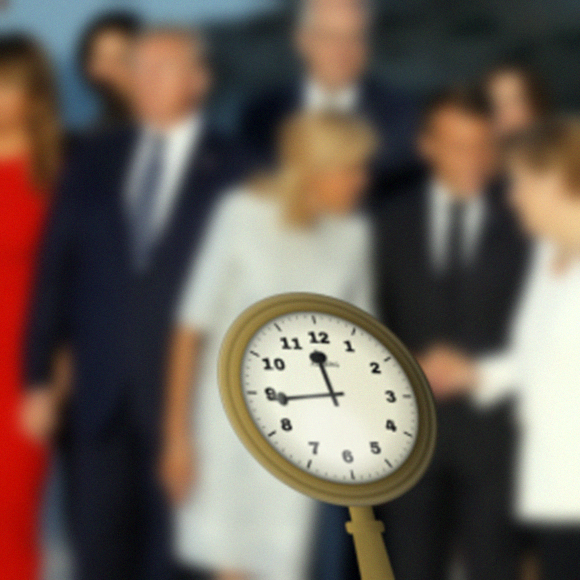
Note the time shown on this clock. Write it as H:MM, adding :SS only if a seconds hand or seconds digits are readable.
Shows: 11:44
